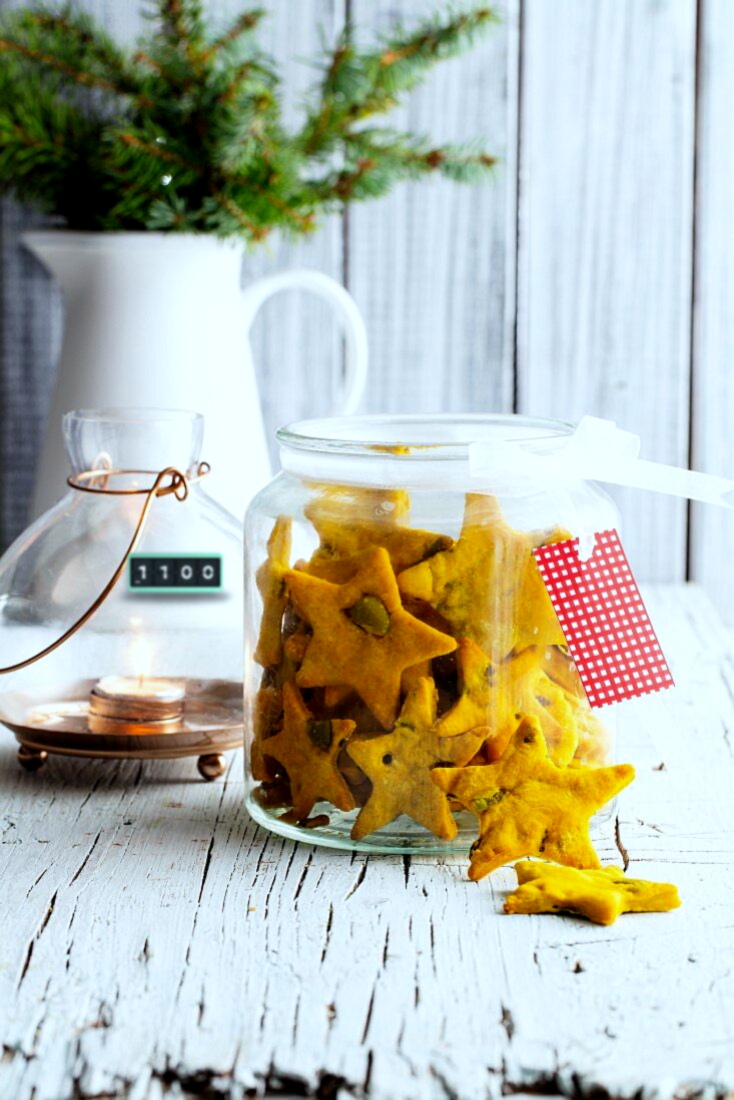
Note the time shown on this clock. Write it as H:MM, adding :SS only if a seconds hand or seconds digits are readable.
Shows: 11:00
